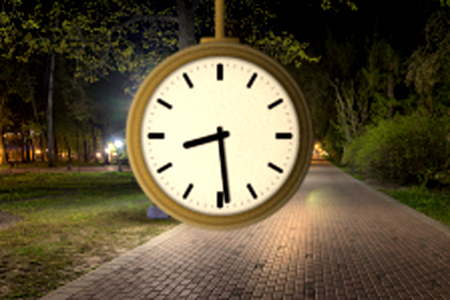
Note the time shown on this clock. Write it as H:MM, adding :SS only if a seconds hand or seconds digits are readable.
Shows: 8:29
